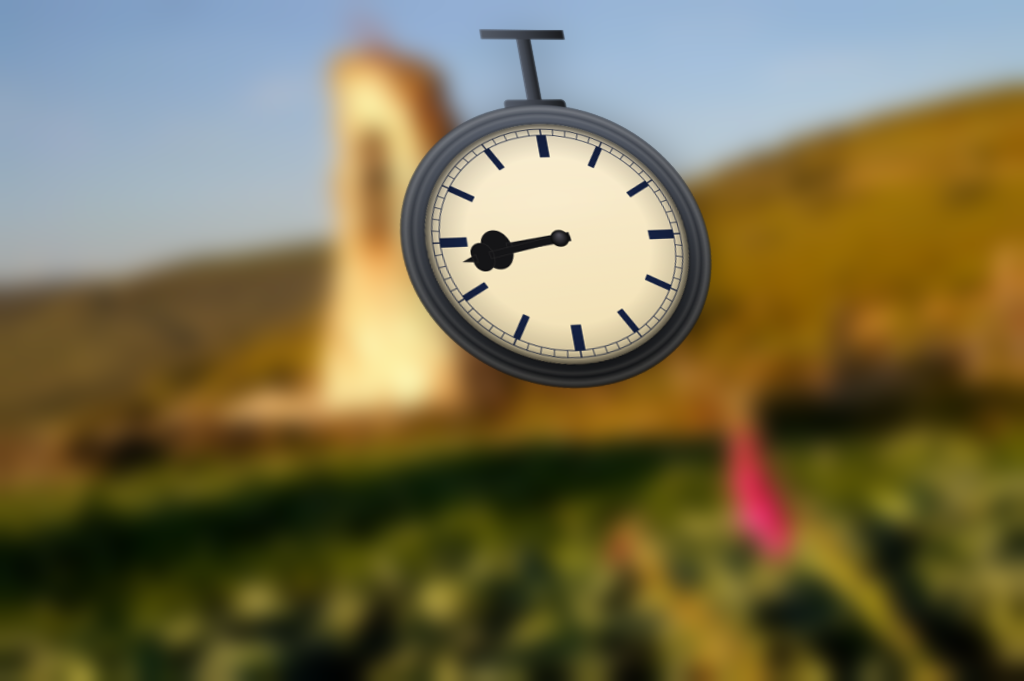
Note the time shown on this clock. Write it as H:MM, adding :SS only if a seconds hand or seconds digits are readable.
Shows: 8:43
